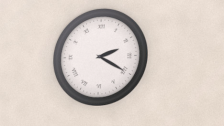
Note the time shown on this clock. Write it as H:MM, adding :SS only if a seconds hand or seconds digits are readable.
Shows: 2:20
